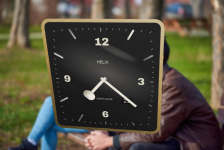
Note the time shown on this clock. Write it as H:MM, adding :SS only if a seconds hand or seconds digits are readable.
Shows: 7:22
